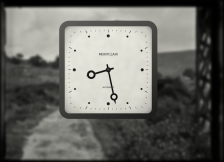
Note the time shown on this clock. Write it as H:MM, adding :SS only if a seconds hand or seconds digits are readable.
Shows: 8:28
